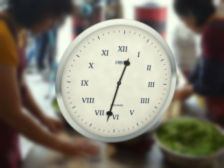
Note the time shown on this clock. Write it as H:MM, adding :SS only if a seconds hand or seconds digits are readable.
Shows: 12:32
